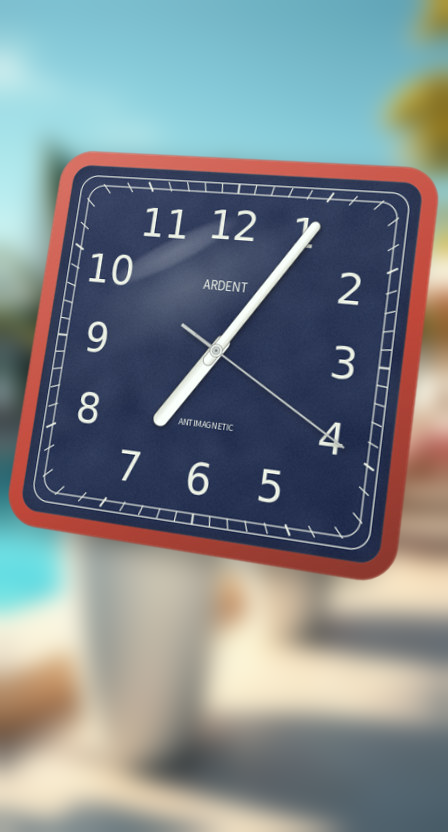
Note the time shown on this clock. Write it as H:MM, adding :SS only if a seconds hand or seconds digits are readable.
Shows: 7:05:20
